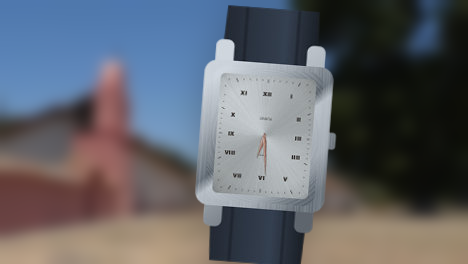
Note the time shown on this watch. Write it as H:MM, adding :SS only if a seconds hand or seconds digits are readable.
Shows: 6:29
